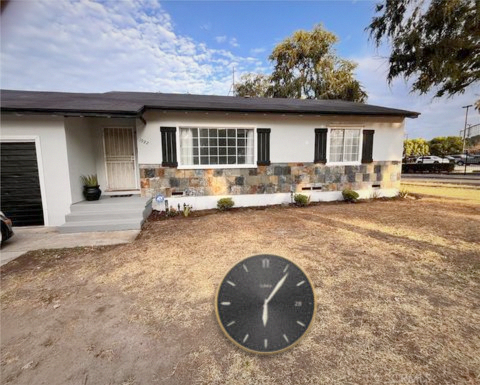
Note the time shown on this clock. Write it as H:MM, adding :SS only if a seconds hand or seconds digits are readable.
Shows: 6:06
